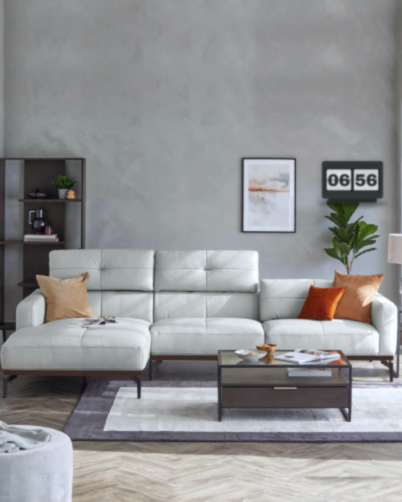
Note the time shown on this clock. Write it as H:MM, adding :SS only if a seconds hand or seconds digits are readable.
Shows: 6:56
